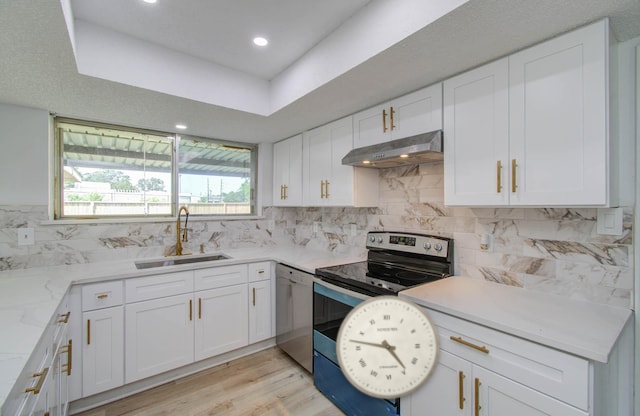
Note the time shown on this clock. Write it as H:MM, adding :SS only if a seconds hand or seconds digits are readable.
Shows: 4:47
